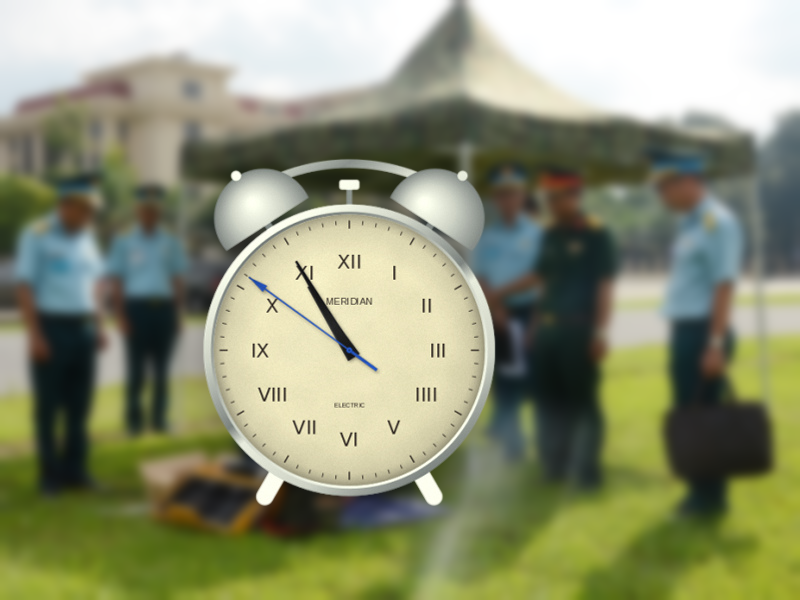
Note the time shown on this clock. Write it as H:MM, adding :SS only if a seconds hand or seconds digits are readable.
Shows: 10:54:51
